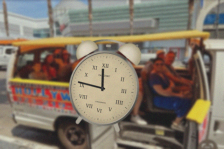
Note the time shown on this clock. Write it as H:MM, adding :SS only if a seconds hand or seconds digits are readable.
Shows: 11:46
